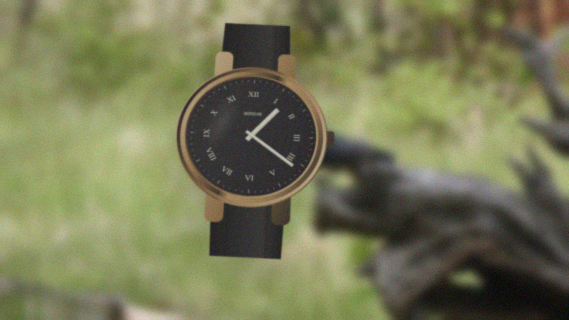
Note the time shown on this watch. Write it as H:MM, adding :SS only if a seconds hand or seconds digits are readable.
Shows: 1:21
